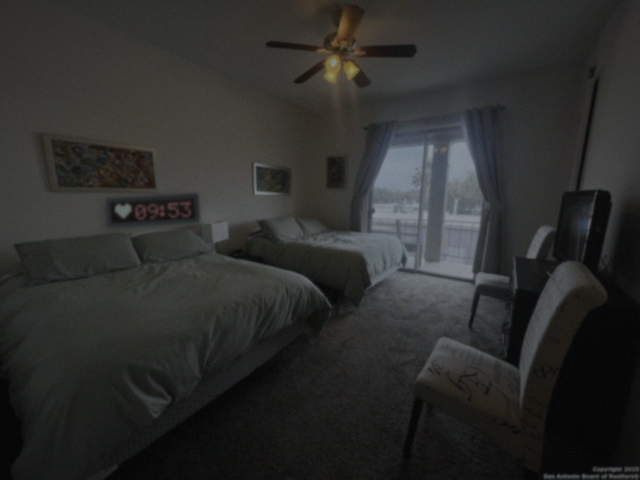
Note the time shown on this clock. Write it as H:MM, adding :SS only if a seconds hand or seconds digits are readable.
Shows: 9:53
